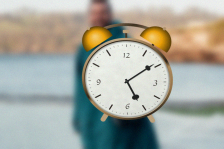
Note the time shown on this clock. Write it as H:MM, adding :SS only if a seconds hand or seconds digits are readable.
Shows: 5:09
